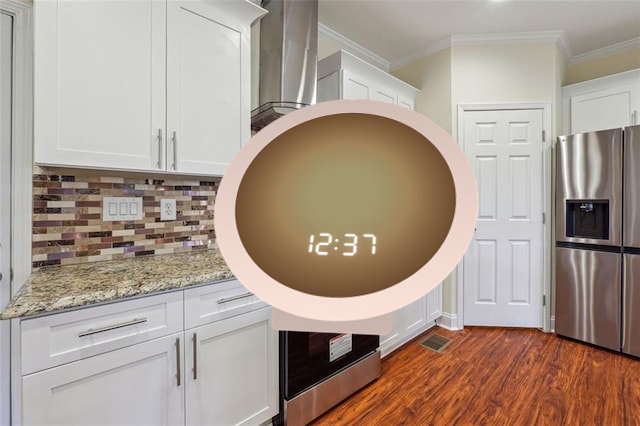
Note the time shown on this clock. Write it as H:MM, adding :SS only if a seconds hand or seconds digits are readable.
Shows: 12:37
